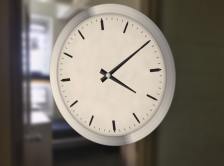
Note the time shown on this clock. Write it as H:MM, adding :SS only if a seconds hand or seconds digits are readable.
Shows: 4:10
